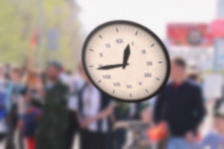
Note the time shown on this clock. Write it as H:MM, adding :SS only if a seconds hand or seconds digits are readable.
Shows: 12:44
